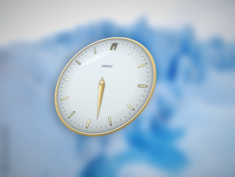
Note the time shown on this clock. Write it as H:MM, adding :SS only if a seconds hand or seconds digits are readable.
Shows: 5:28
